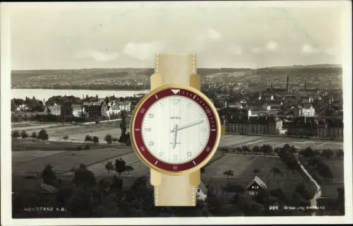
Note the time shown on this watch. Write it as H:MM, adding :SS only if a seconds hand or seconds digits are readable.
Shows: 6:12
